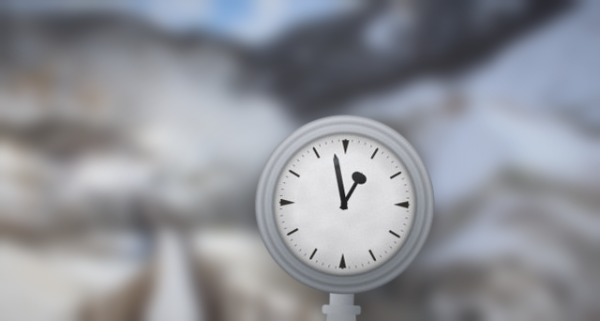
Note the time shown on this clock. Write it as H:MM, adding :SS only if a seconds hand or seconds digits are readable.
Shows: 12:58
